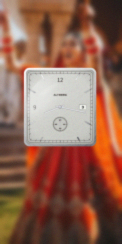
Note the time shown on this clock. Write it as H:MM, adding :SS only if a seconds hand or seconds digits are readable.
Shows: 8:17
